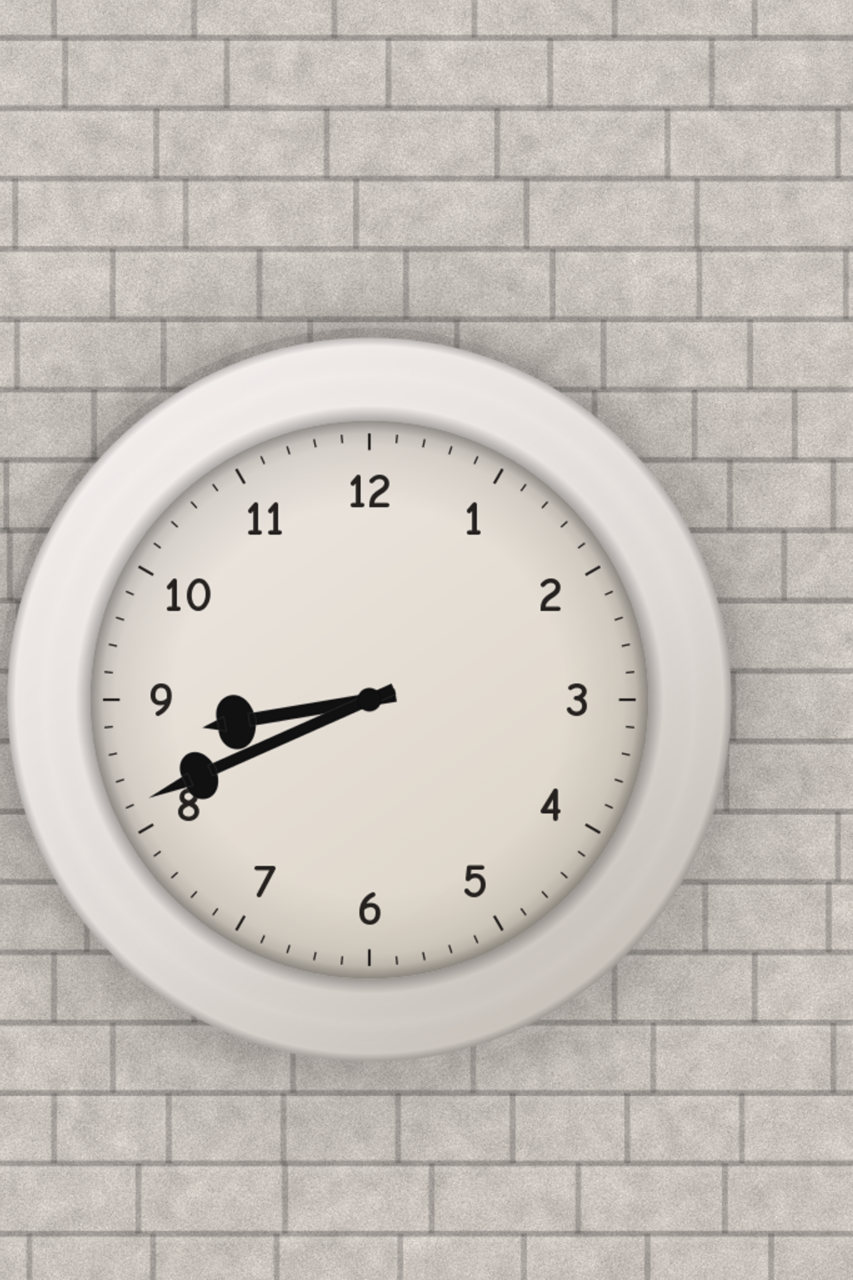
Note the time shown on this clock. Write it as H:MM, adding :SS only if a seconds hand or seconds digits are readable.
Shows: 8:41
